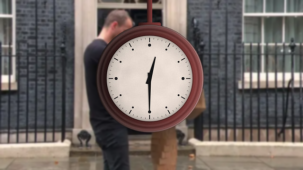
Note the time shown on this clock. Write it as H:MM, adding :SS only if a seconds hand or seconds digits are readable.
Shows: 12:30
